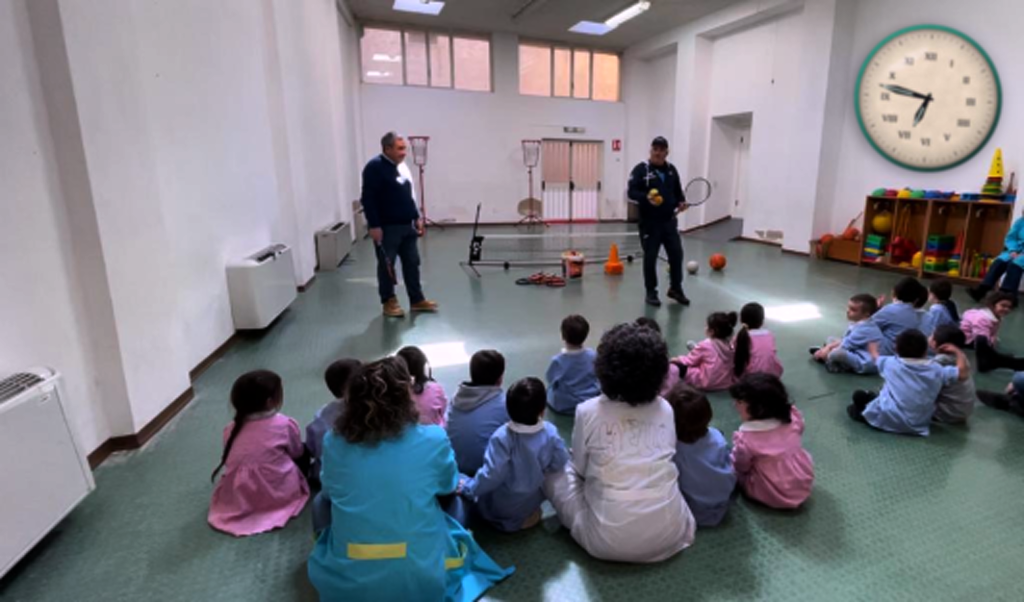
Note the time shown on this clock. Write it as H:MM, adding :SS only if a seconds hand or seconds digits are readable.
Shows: 6:47
